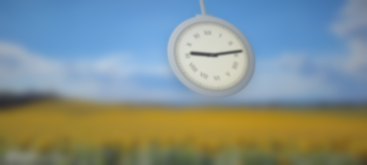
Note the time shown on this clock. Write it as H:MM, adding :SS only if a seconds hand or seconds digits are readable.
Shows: 9:14
